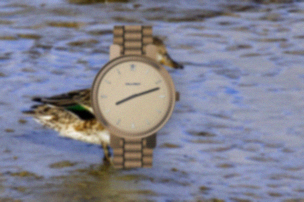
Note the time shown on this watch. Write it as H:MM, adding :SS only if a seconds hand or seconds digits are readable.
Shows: 8:12
